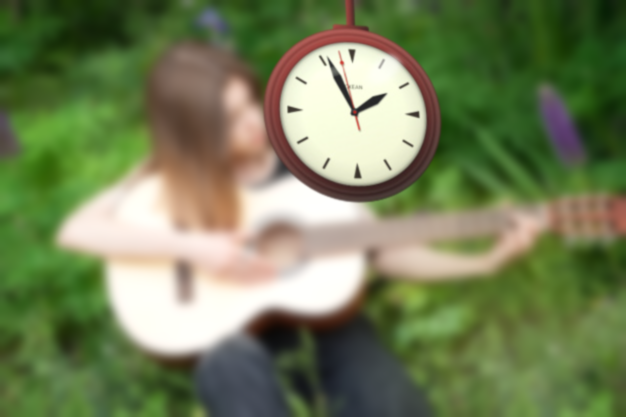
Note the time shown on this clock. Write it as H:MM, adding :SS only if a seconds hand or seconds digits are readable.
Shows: 1:55:58
